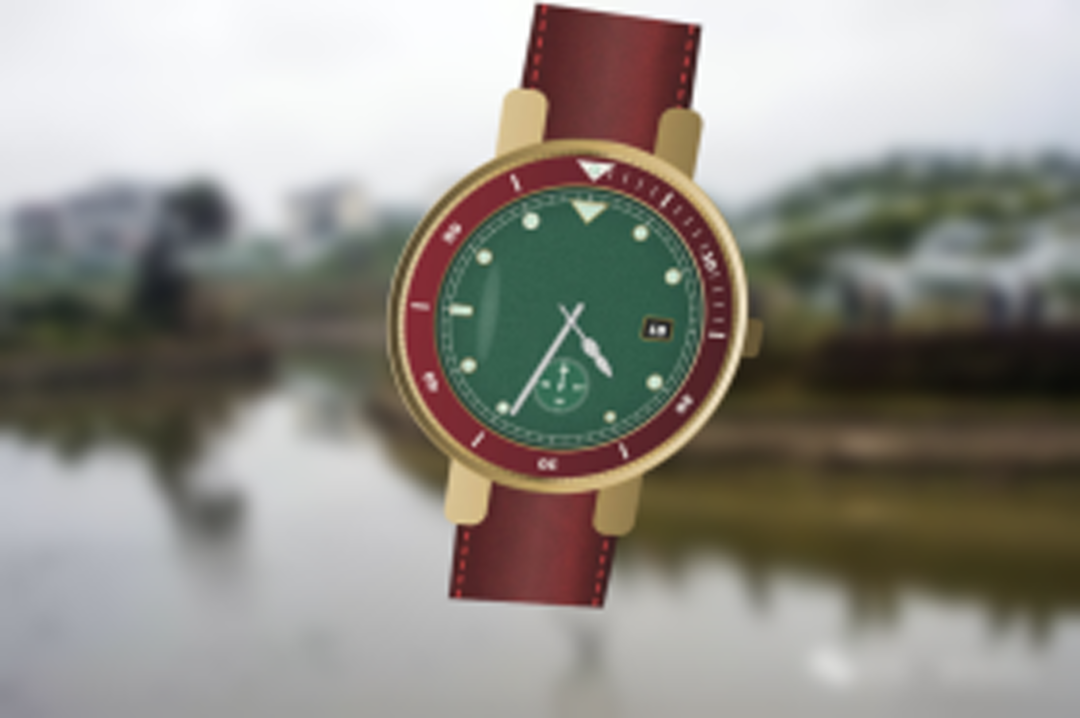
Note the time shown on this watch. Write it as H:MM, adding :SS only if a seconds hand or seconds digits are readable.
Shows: 4:34
